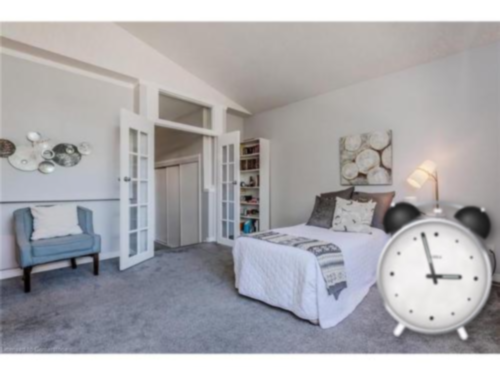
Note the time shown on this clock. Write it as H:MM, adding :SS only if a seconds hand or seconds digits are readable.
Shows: 2:57
